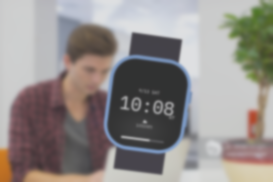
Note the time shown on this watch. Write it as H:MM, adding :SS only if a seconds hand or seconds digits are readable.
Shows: 10:08
